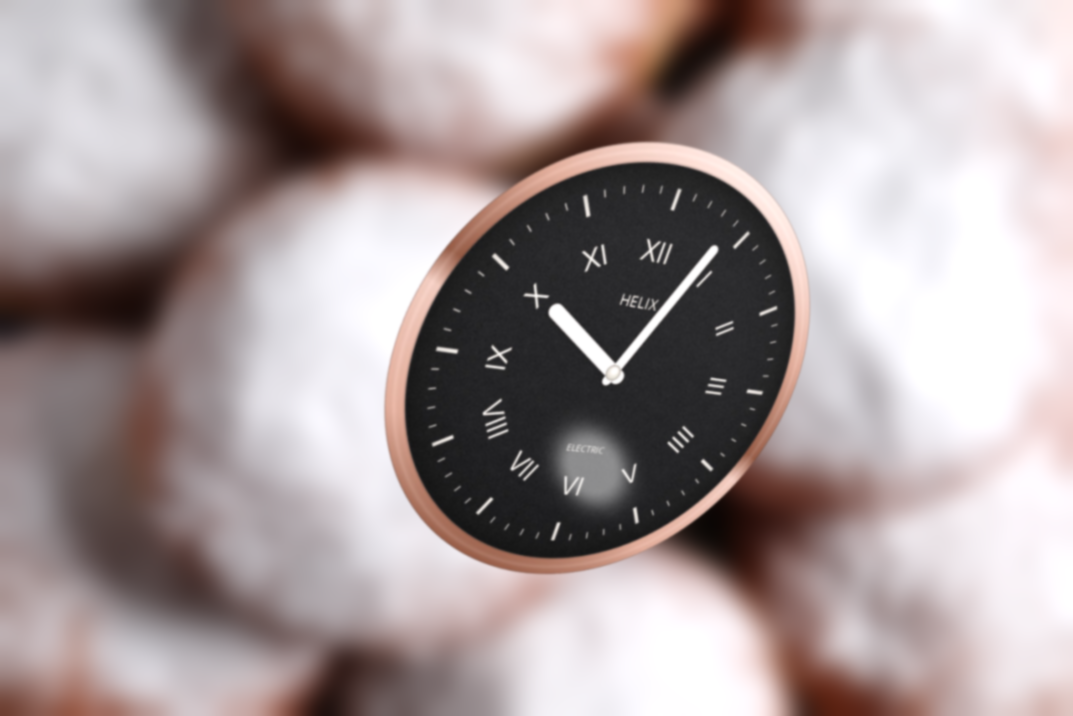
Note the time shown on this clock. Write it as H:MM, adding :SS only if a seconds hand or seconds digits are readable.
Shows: 10:04
